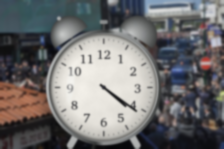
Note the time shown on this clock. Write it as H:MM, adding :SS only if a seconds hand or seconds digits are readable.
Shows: 4:21
